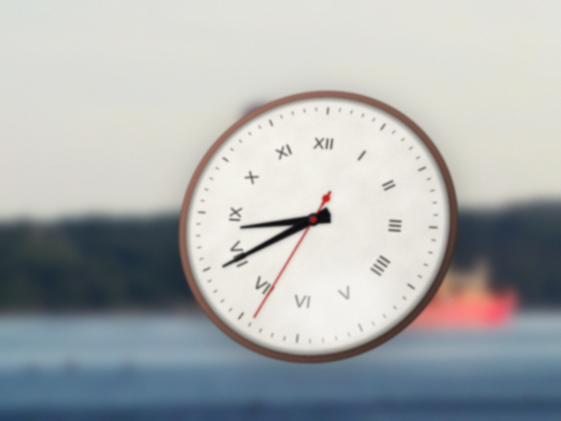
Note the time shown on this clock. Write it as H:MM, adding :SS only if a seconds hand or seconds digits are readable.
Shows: 8:39:34
